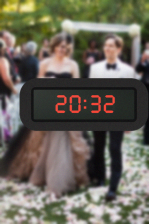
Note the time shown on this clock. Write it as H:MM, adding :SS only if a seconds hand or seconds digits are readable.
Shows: 20:32
